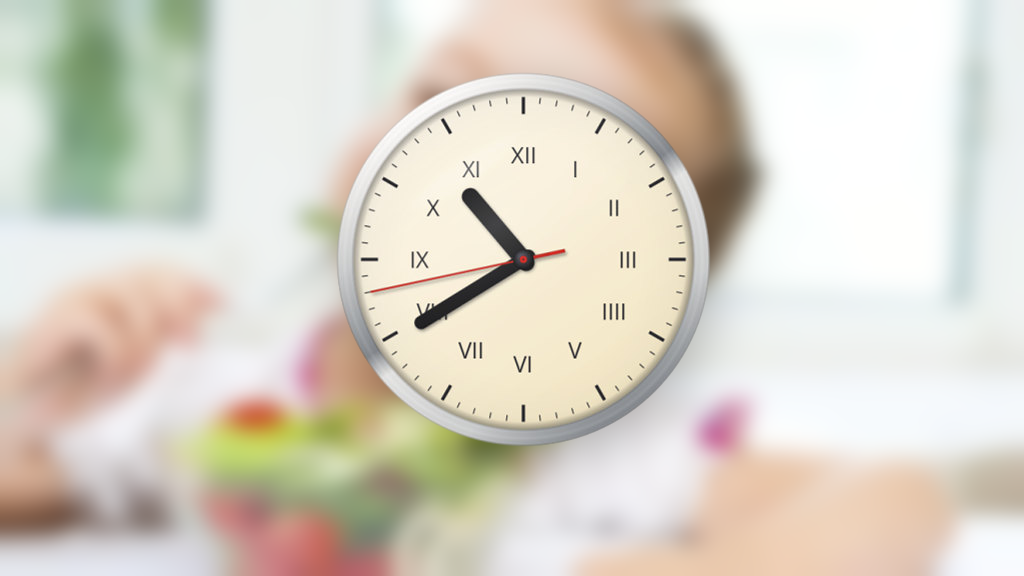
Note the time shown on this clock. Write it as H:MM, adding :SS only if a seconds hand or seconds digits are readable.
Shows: 10:39:43
